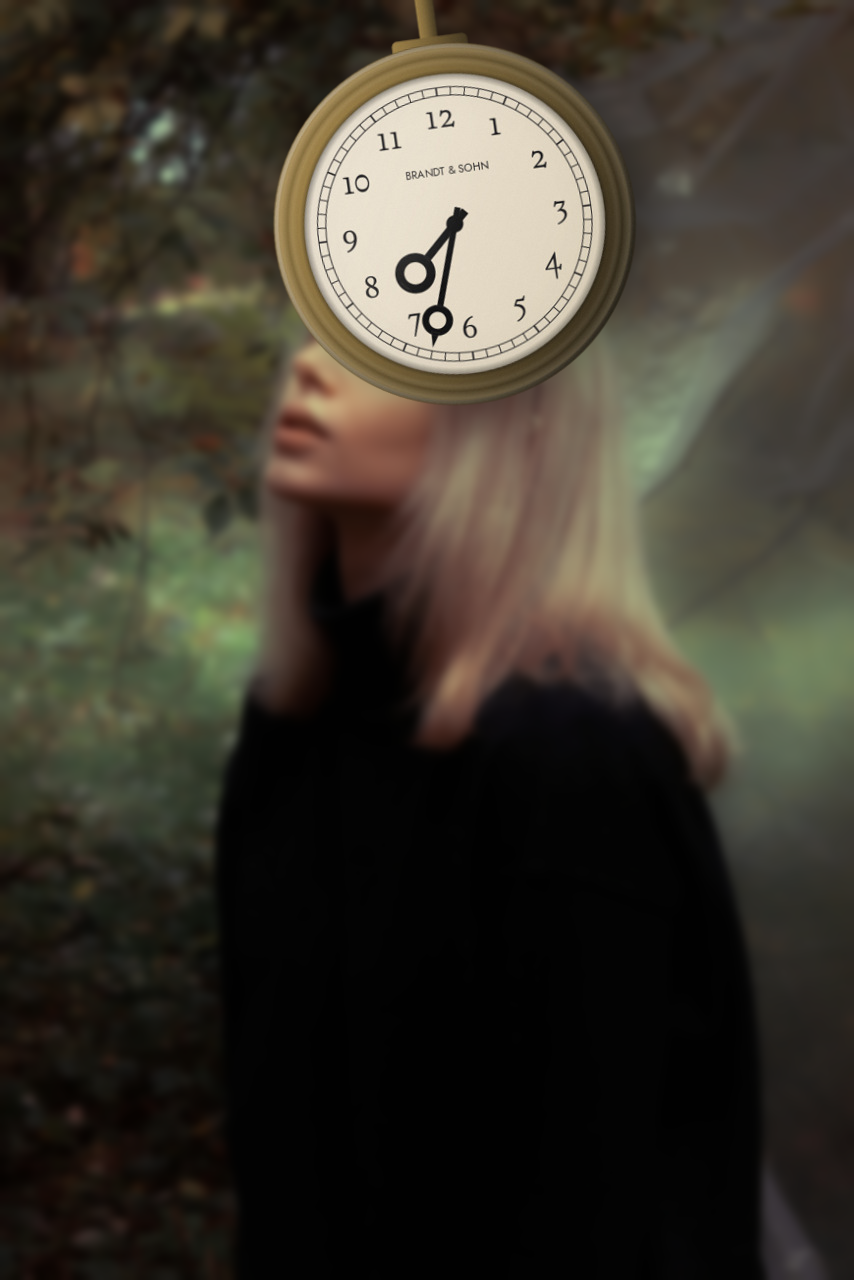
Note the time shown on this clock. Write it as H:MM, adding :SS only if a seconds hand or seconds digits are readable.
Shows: 7:33
